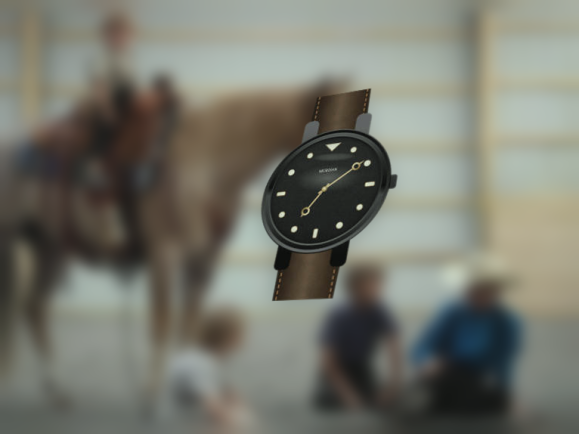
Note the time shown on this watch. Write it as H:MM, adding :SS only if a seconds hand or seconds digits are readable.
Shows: 7:09
